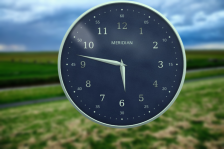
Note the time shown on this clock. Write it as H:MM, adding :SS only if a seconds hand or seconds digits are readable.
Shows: 5:47
